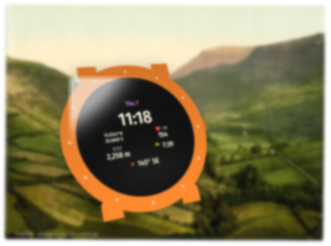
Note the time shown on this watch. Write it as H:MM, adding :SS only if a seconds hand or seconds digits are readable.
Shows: 11:18
